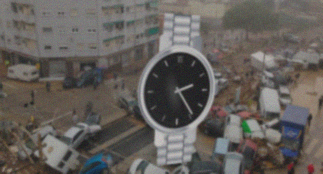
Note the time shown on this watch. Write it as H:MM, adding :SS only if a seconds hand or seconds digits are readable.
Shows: 2:24
